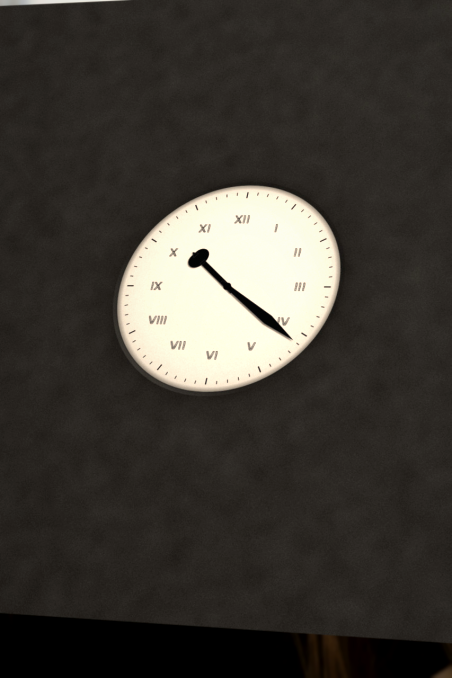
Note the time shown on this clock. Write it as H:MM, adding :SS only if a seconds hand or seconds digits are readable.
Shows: 10:21
